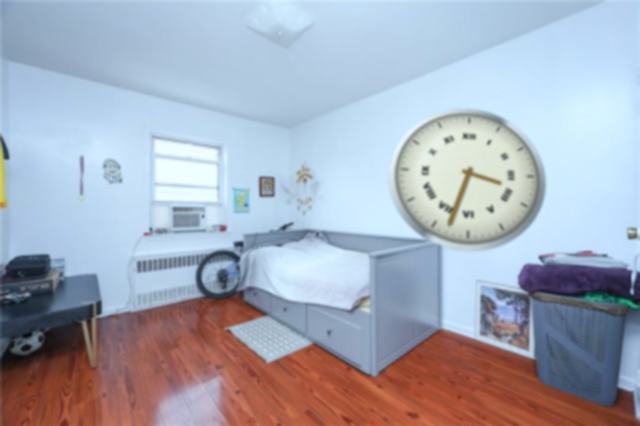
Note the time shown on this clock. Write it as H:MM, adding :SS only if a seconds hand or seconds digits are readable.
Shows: 3:33
